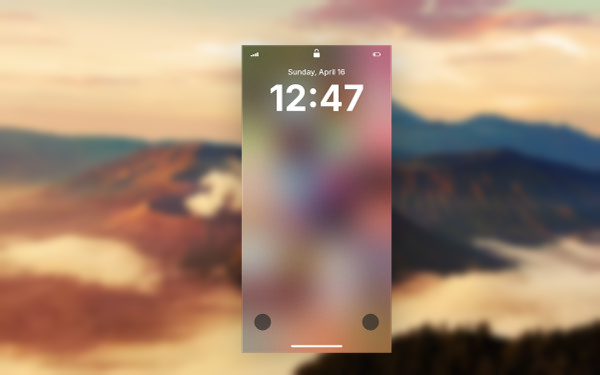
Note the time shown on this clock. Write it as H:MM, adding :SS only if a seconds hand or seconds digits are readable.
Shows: 12:47
